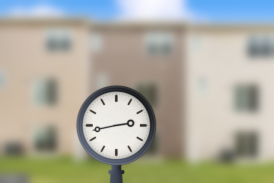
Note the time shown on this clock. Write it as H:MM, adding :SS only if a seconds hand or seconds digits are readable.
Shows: 2:43
